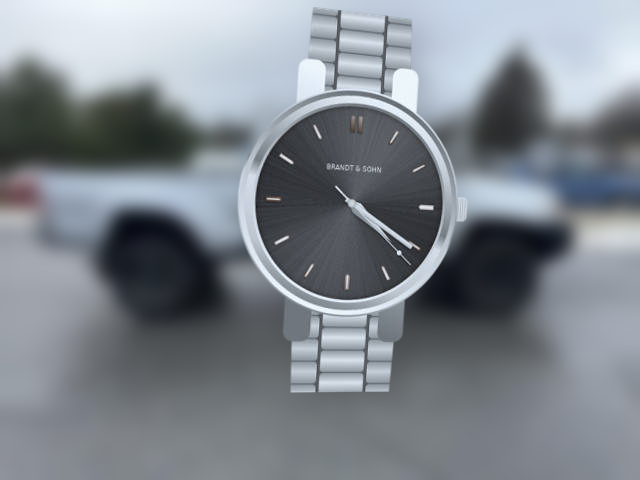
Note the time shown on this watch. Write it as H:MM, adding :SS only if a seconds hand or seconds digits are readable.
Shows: 4:20:22
